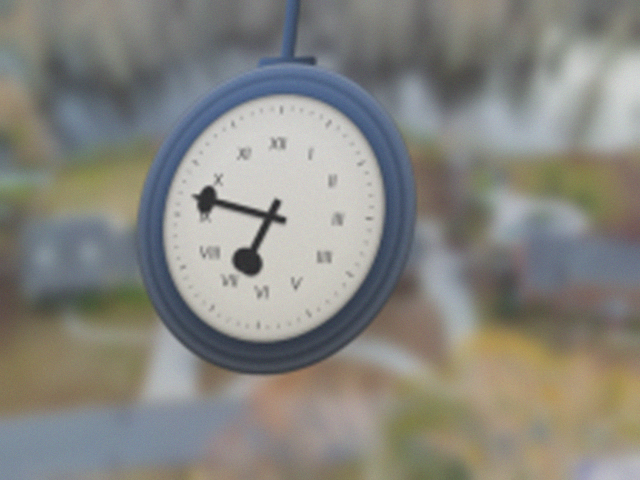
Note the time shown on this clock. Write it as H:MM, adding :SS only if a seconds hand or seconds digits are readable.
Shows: 6:47
